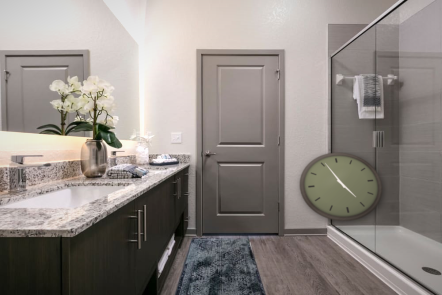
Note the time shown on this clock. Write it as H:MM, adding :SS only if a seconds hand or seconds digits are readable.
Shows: 4:56
